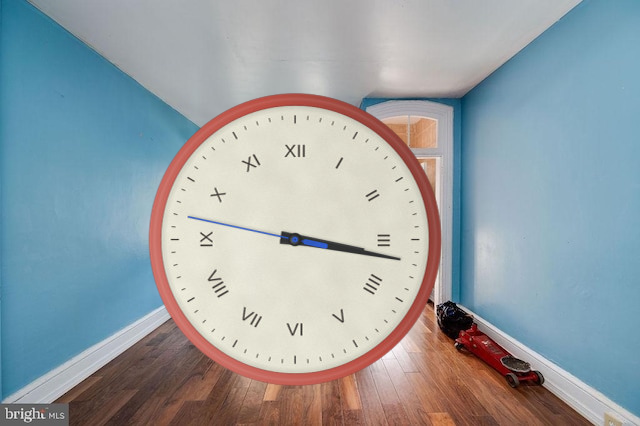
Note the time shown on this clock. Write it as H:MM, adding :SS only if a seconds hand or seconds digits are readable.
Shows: 3:16:47
